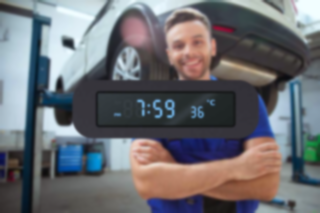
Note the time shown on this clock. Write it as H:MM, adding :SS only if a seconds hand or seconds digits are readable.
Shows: 7:59
